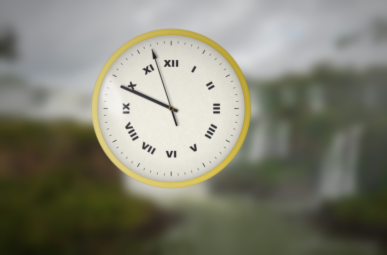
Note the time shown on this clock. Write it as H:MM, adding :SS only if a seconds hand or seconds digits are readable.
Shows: 9:48:57
